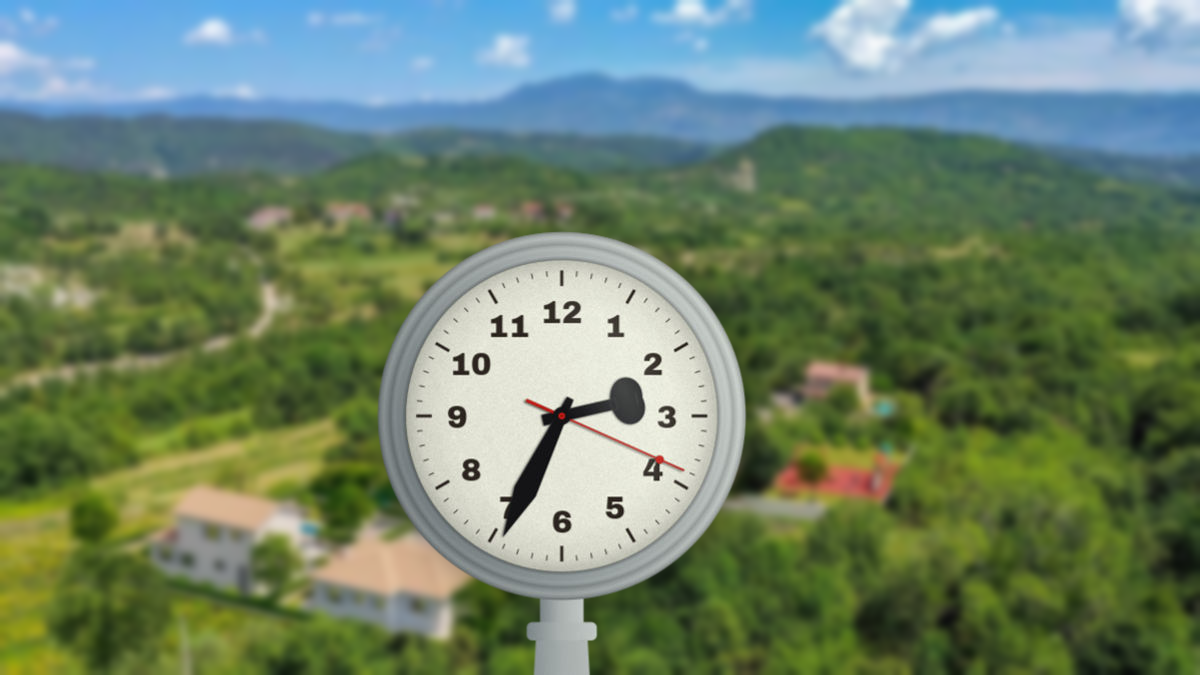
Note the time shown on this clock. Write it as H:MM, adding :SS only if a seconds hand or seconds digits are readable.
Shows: 2:34:19
